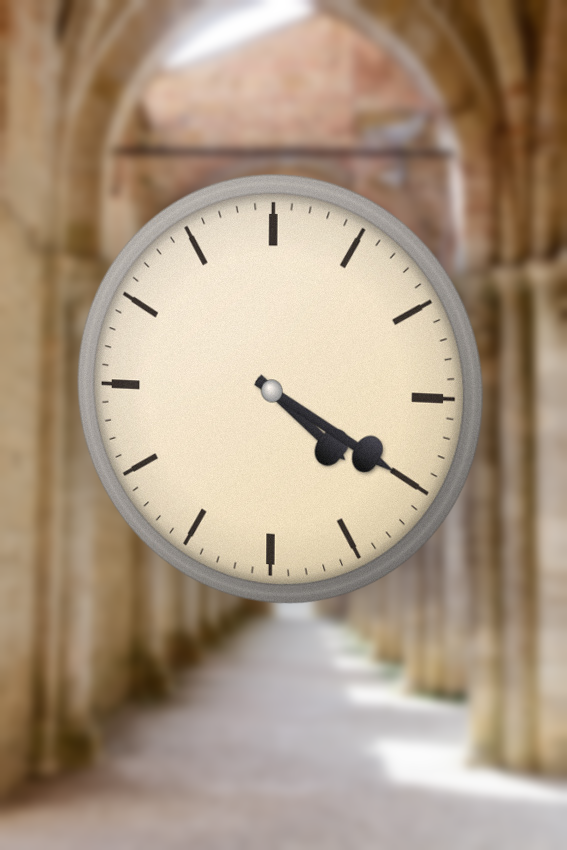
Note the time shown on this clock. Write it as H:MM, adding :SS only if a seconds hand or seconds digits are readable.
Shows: 4:20
